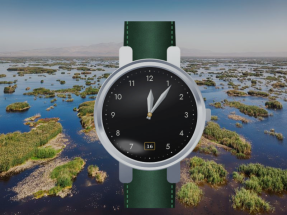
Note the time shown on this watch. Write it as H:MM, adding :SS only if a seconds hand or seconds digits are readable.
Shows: 12:06
